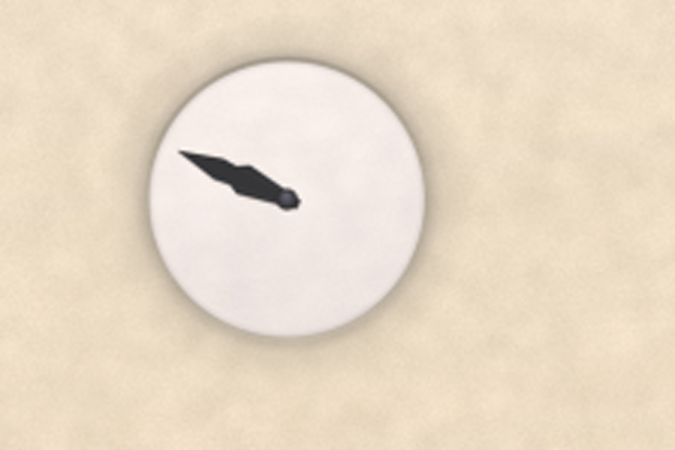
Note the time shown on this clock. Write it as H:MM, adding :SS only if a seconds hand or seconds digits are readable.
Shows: 9:49
